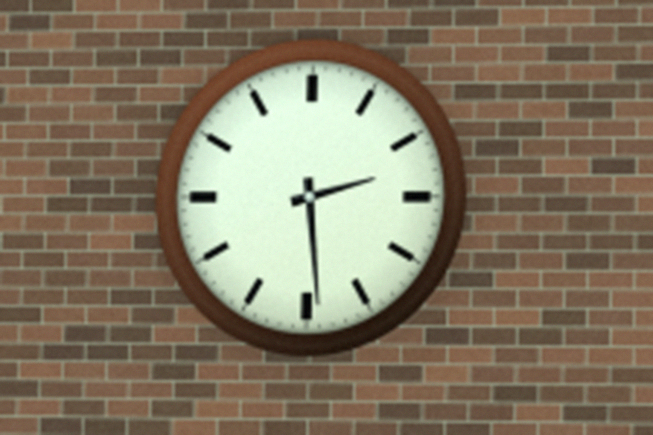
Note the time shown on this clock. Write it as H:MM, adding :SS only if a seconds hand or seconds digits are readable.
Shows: 2:29
